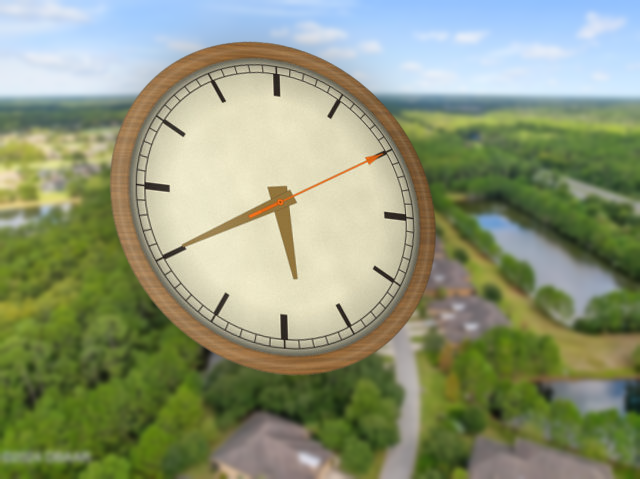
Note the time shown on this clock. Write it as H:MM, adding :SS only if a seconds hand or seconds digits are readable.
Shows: 5:40:10
